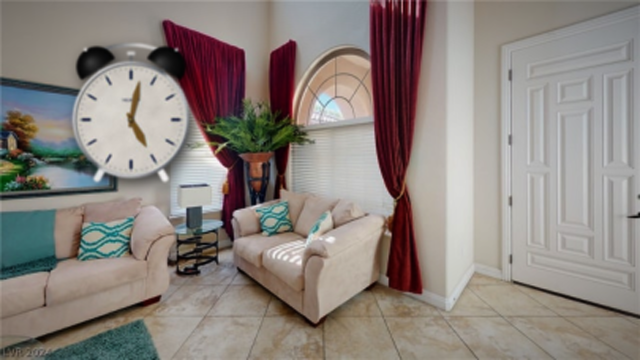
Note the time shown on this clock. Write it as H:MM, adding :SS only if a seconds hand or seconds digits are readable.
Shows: 5:02
